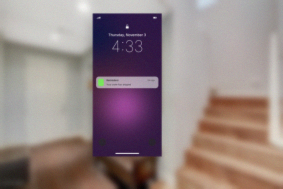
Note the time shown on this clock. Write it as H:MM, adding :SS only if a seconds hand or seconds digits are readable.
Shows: 4:33
